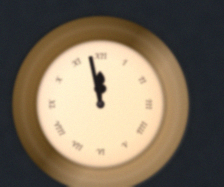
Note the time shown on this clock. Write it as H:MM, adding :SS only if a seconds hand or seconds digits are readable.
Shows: 11:58
